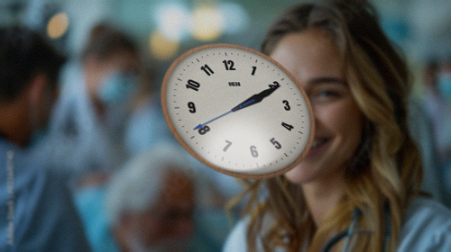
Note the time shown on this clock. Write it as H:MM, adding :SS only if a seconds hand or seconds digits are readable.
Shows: 2:10:41
